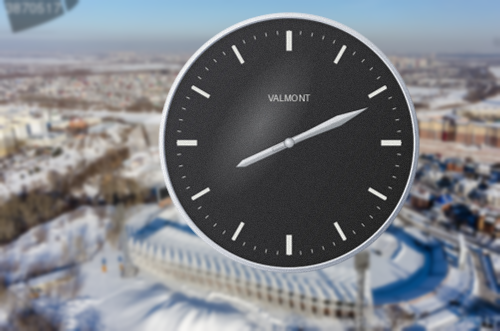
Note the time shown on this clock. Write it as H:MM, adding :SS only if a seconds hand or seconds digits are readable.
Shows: 8:11
